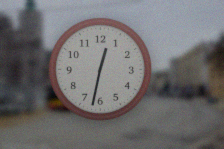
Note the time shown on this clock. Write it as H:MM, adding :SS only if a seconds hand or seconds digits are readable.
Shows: 12:32
